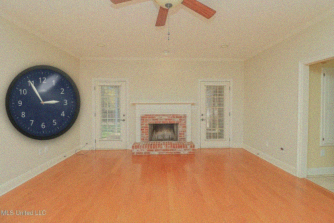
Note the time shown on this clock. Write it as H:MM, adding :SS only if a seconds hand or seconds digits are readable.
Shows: 2:55
